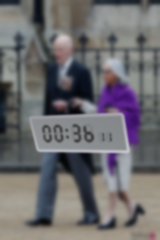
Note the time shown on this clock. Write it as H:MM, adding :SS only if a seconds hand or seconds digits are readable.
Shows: 0:36
